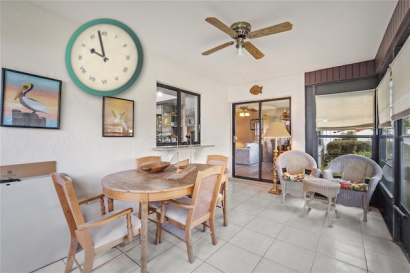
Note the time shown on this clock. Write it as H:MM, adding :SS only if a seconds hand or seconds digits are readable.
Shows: 9:58
